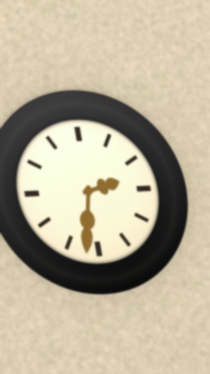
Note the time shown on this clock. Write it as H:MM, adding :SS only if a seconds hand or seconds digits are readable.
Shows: 2:32
